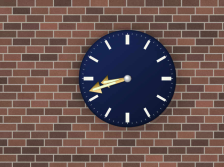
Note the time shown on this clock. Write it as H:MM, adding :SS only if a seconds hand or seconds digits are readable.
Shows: 8:42
